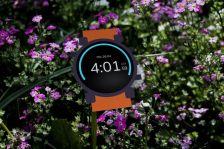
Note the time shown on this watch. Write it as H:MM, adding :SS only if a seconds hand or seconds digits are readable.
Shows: 4:01
